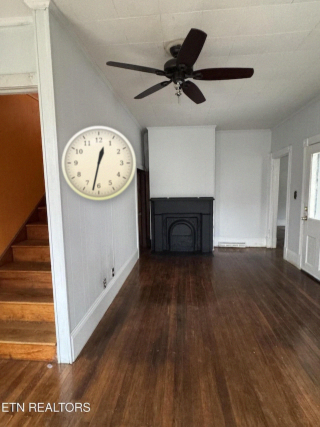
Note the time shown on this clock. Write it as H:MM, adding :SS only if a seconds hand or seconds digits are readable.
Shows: 12:32
